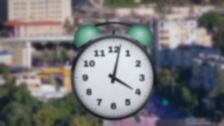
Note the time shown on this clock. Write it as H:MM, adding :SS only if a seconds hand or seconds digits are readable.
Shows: 4:02
